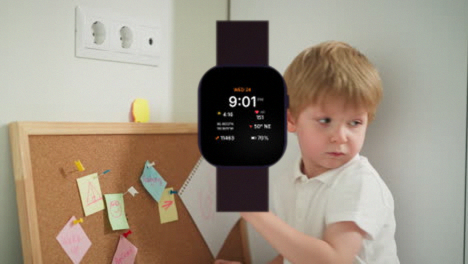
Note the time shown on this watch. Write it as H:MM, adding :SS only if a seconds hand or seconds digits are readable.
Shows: 9:01
